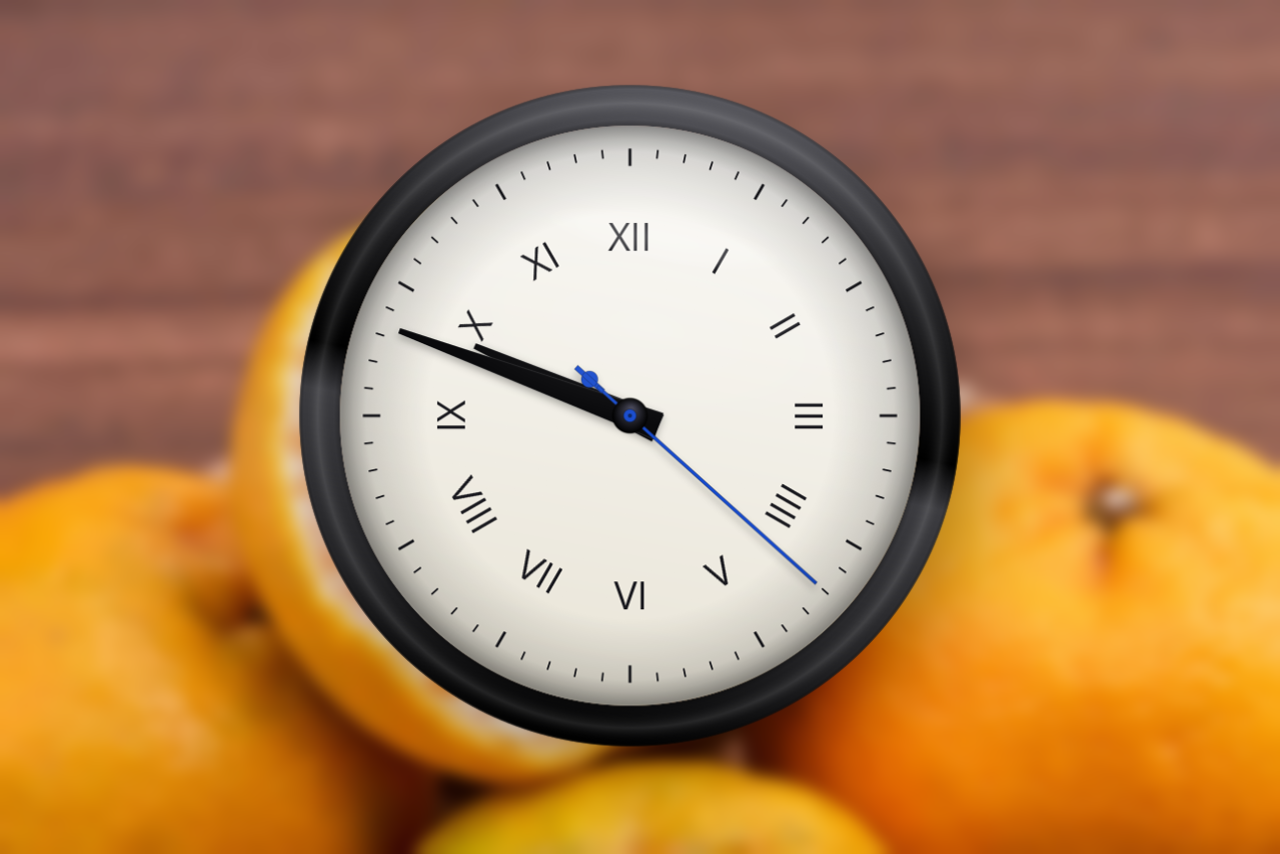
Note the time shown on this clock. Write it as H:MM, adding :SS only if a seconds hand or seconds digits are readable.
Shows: 9:48:22
